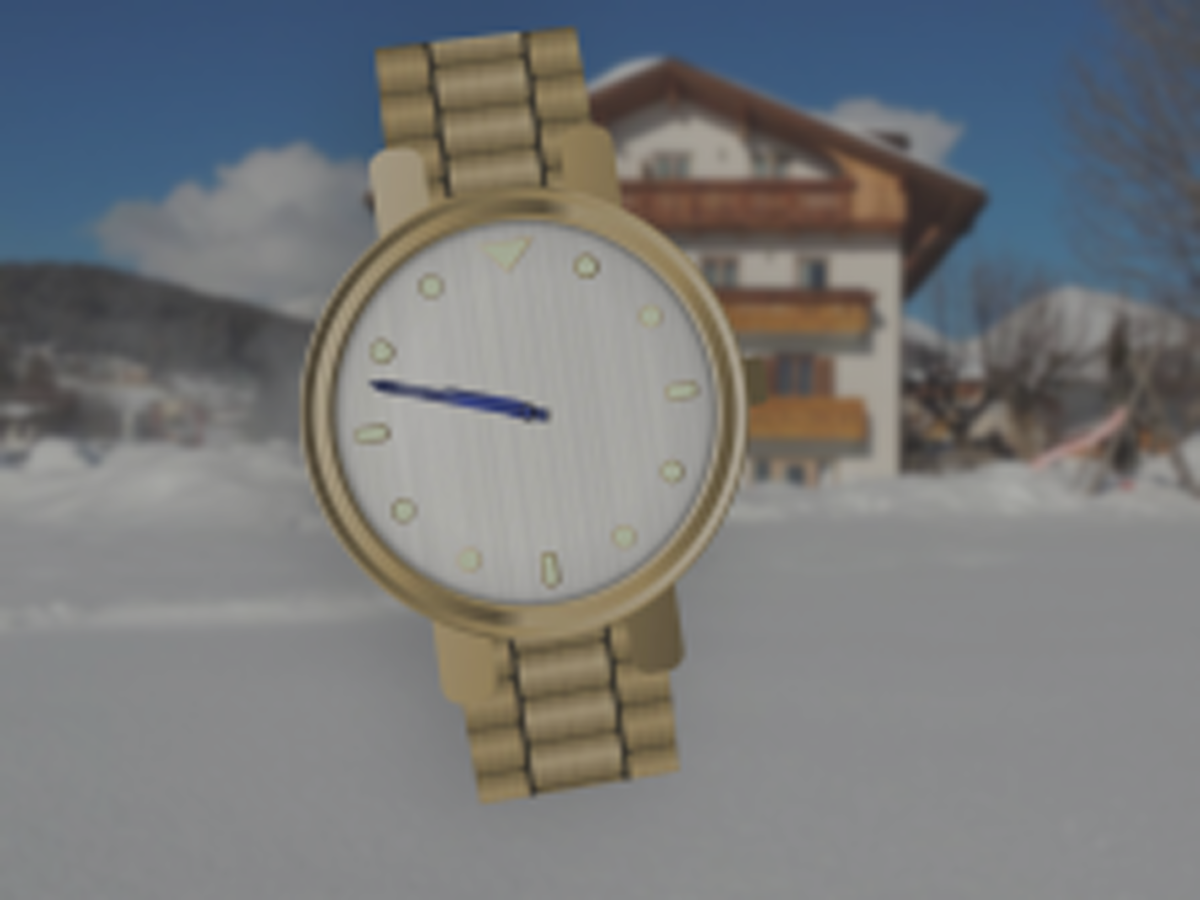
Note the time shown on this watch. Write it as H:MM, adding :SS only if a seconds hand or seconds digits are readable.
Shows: 9:48
